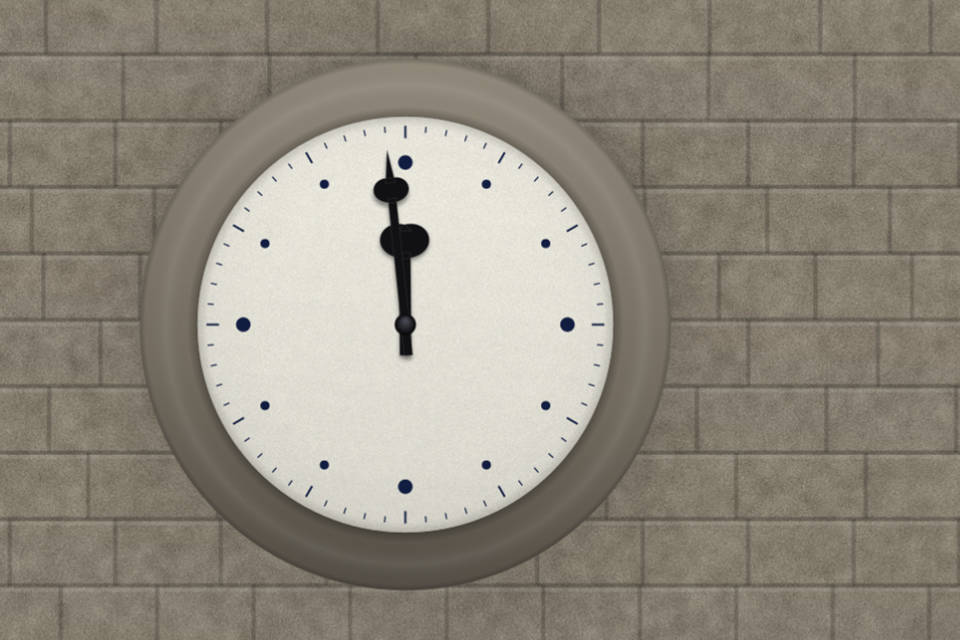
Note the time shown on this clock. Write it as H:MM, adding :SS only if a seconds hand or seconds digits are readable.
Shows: 11:59
